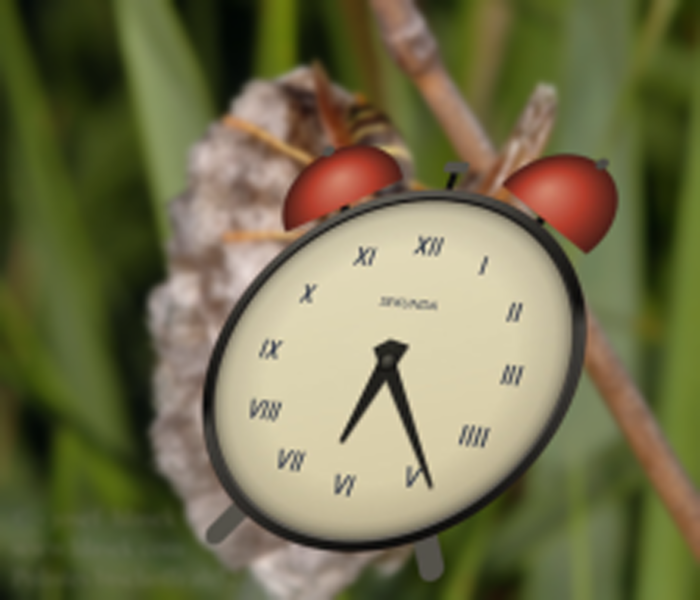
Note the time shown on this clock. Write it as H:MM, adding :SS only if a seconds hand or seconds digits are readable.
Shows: 6:24
